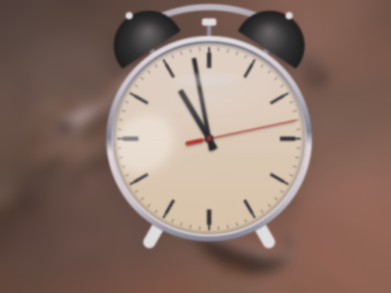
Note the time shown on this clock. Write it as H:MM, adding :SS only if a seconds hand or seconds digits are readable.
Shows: 10:58:13
